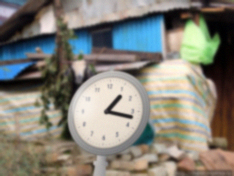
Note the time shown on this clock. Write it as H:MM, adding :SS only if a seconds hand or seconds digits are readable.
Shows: 1:17
